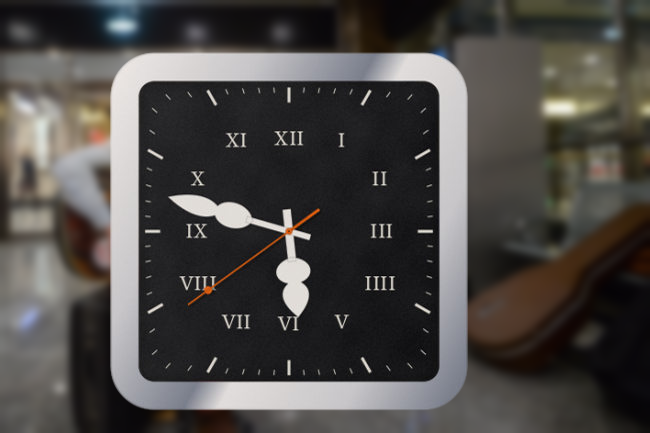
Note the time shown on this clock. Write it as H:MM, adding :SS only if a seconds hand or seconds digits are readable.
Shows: 5:47:39
